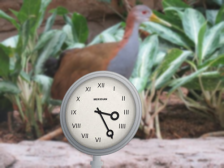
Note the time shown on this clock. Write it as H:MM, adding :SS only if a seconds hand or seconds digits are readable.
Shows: 3:25
